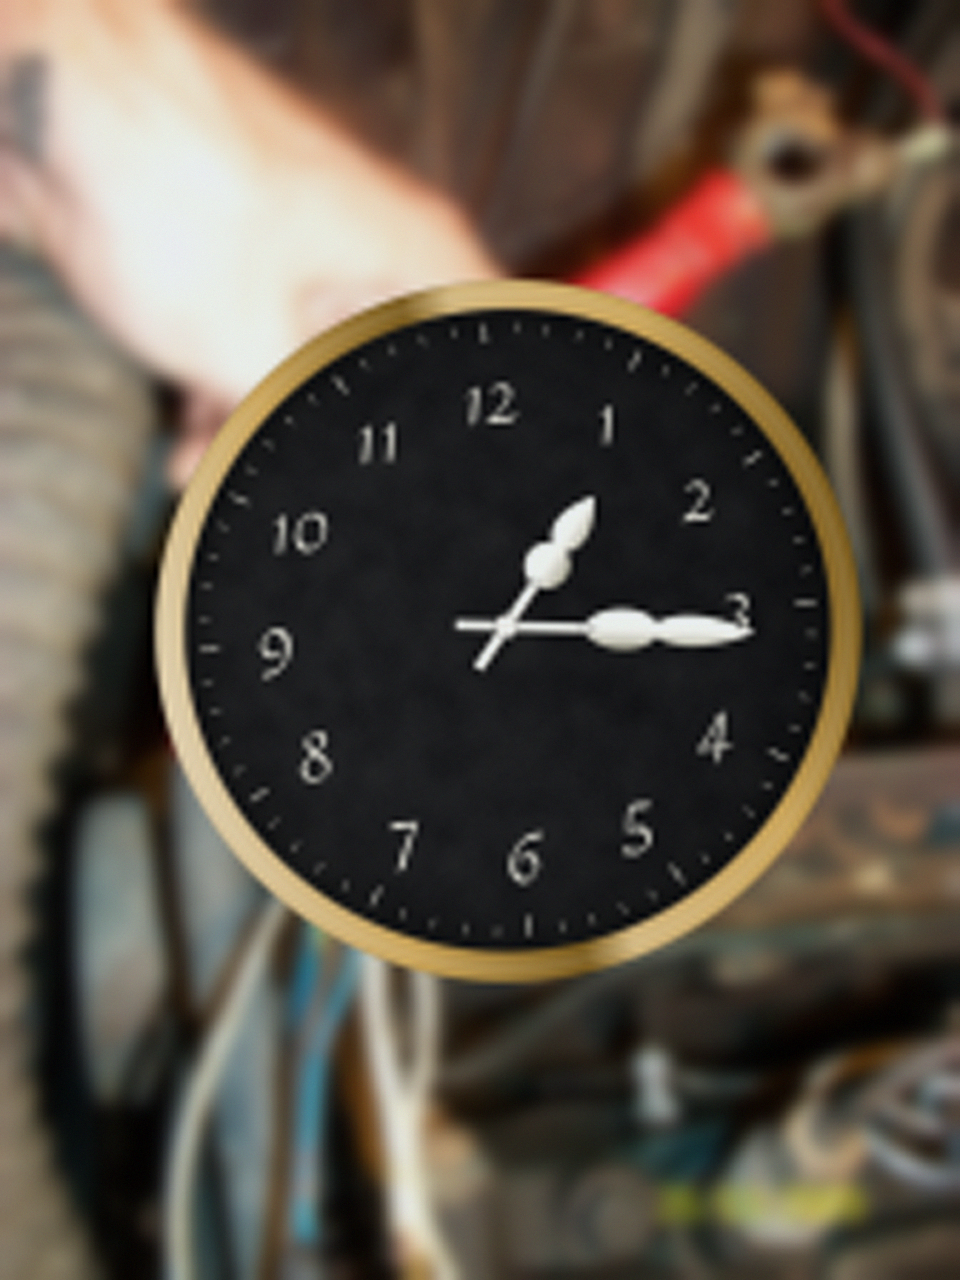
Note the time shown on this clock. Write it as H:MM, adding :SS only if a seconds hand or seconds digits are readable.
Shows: 1:16
